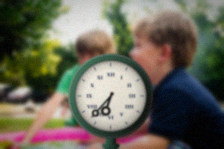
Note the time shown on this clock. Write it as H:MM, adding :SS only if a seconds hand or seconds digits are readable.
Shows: 6:37
